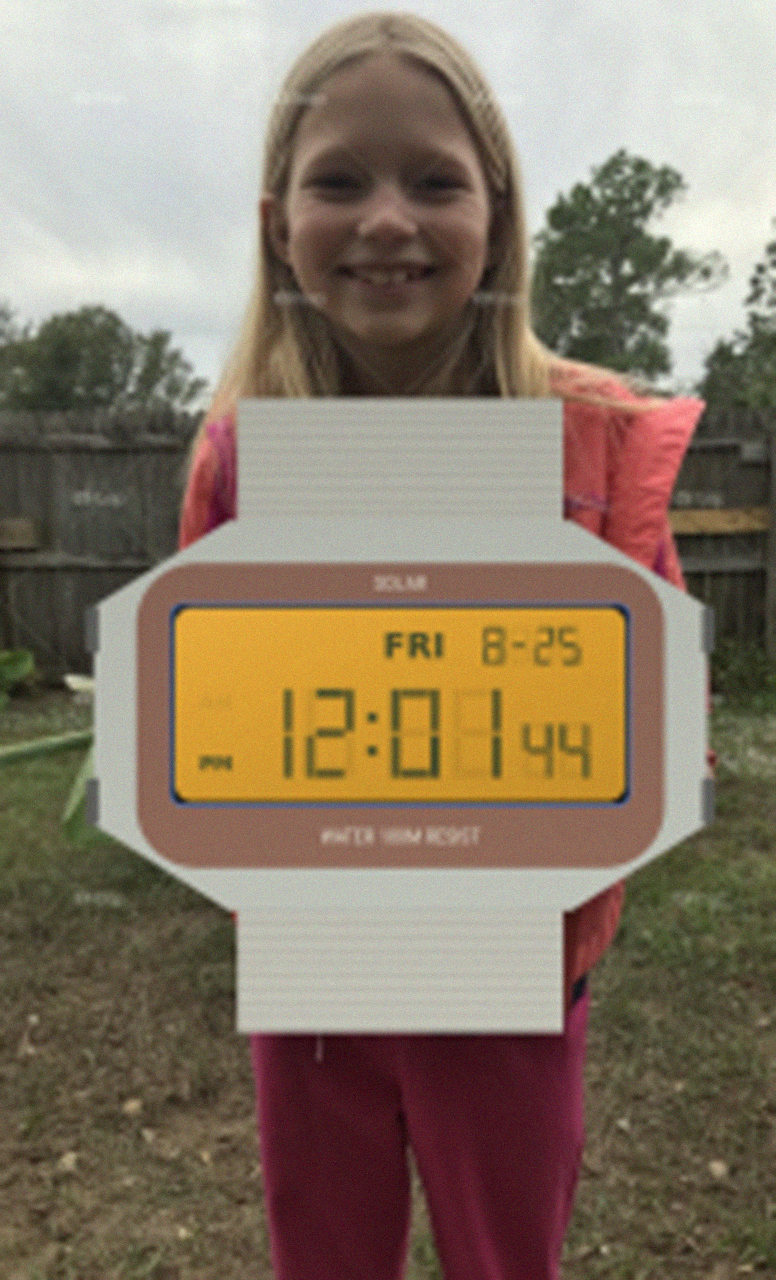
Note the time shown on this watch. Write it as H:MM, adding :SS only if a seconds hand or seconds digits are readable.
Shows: 12:01:44
